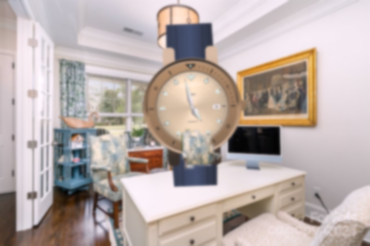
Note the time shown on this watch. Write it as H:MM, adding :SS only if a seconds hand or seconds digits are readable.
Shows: 4:58
